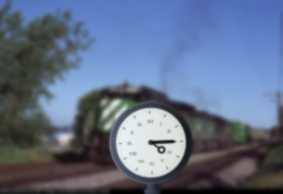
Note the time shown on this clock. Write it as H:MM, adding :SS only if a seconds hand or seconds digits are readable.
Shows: 4:15
